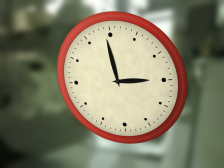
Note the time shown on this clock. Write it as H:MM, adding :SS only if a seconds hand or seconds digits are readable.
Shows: 2:59
